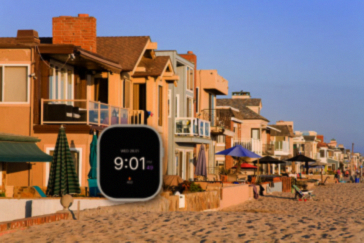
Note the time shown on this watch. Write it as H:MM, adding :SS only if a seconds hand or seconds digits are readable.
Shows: 9:01
